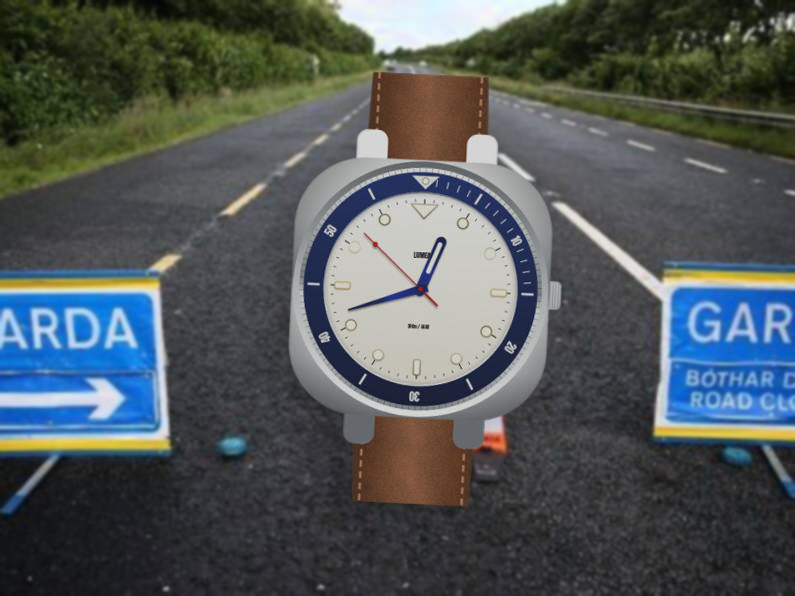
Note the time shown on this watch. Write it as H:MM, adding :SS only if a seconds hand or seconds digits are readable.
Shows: 12:41:52
